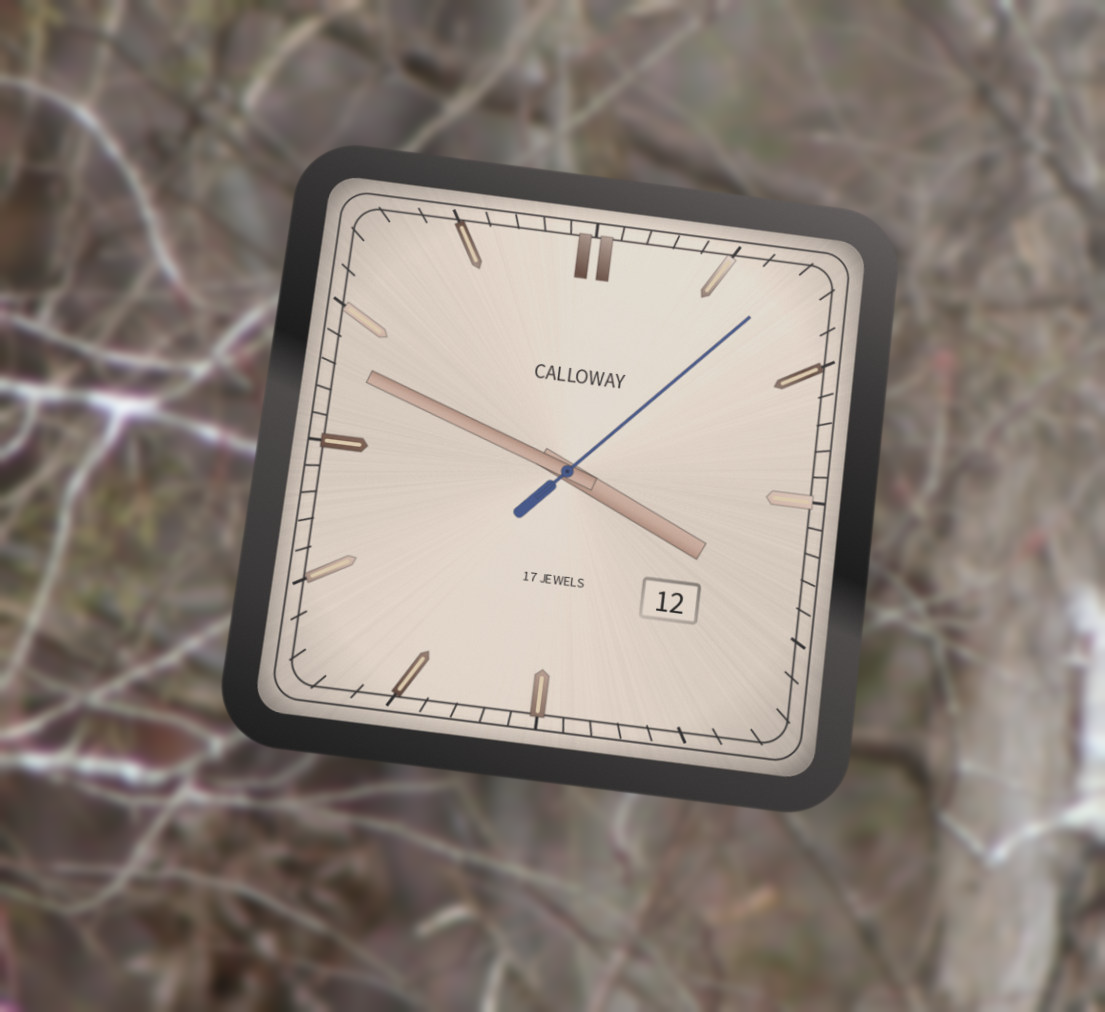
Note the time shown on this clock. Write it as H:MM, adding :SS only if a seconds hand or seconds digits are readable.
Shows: 3:48:07
